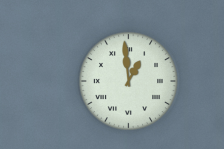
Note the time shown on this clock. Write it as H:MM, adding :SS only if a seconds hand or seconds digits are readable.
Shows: 12:59
